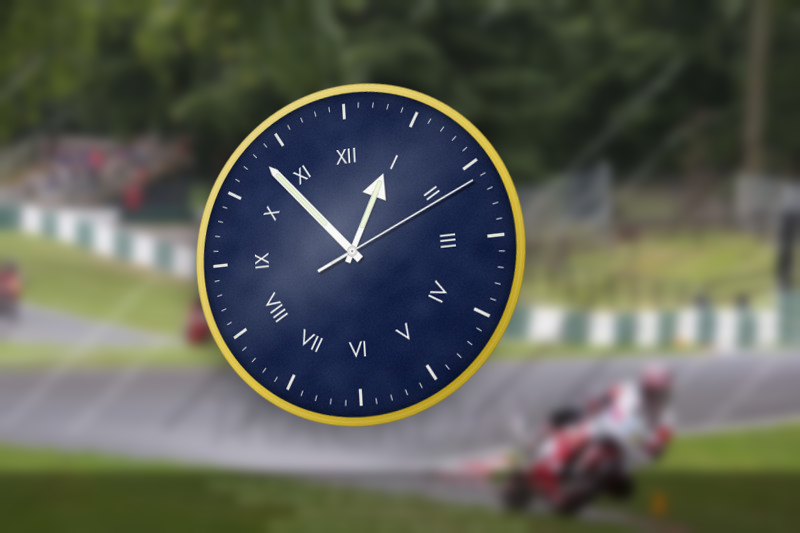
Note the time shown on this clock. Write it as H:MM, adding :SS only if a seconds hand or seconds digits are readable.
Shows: 12:53:11
